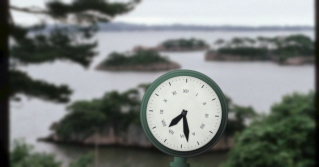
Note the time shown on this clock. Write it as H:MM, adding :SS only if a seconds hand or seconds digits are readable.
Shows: 7:28
